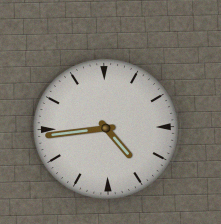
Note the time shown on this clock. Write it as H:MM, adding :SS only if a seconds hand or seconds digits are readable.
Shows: 4:44
